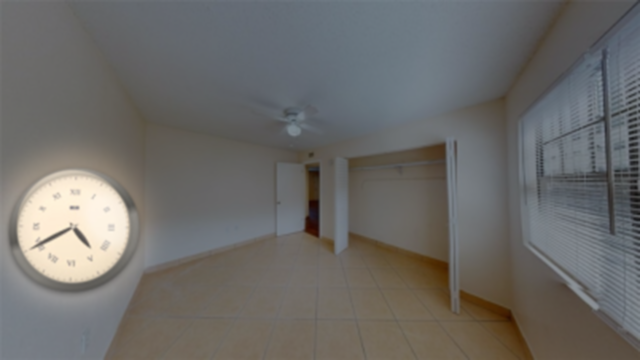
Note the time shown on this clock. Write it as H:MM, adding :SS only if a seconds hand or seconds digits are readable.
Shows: 4:40
